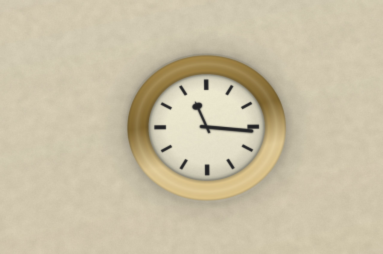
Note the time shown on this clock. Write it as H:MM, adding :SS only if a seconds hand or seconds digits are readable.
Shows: 11:16
